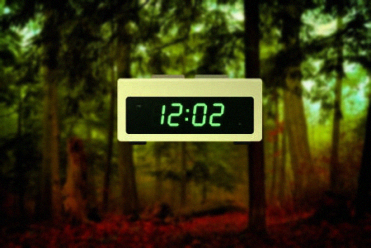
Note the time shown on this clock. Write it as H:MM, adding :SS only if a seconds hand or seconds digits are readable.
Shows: 12:02
